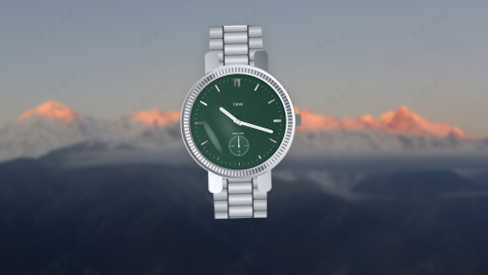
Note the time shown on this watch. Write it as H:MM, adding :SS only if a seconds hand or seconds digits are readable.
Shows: 10:18
